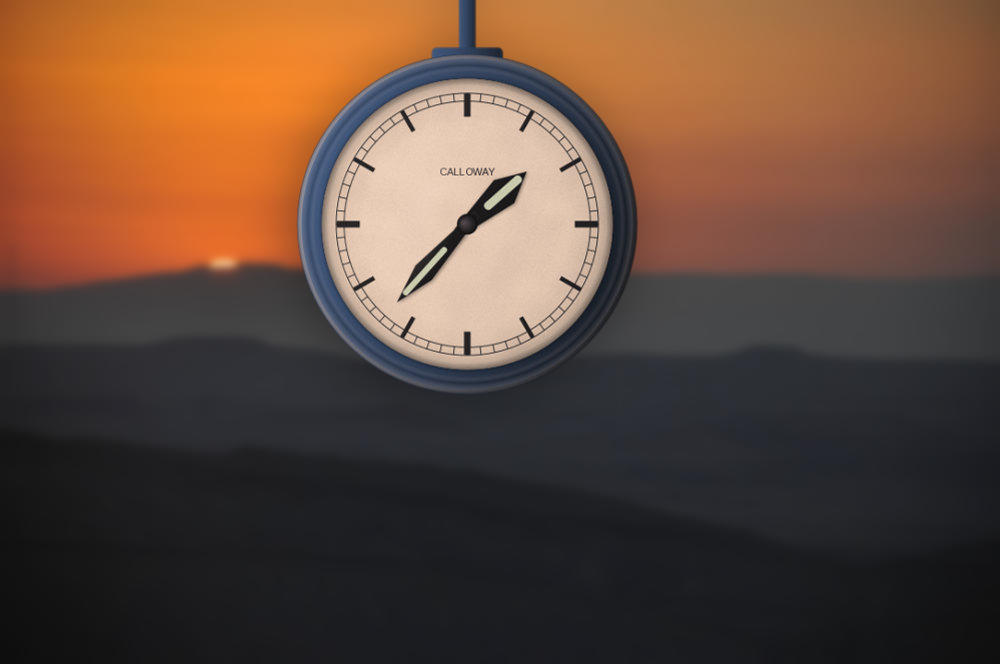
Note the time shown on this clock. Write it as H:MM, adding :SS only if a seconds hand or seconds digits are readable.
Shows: 1:37
